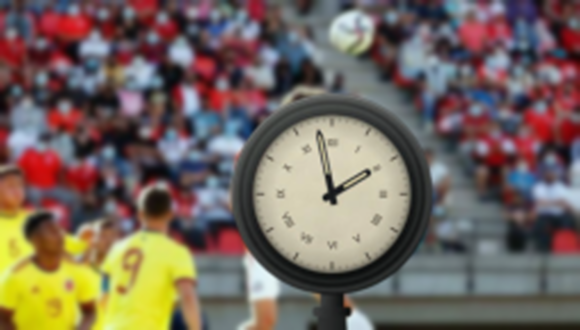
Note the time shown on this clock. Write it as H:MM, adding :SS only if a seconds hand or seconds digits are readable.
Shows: 1:58
